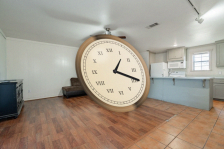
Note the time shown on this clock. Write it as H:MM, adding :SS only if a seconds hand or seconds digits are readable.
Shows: 1:19
